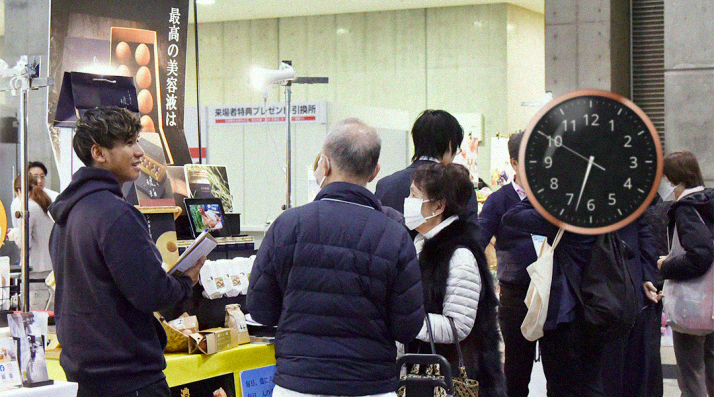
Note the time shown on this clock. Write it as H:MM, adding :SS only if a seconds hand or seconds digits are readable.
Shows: 6:32:50
